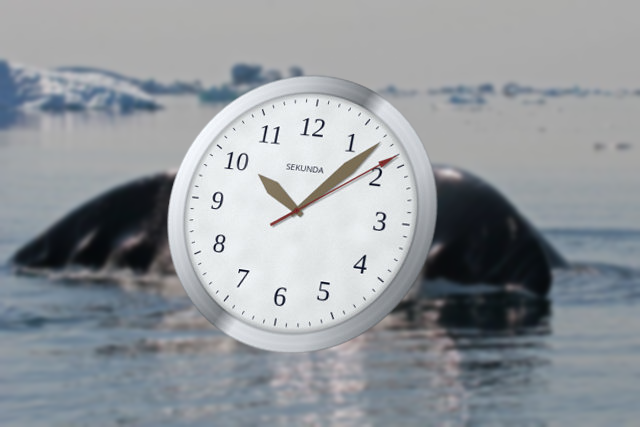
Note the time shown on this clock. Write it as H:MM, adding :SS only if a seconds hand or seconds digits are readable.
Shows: 10:07:09
